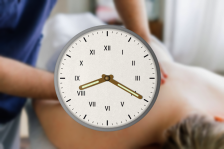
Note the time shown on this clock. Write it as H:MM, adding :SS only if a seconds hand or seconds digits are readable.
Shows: 8:20
